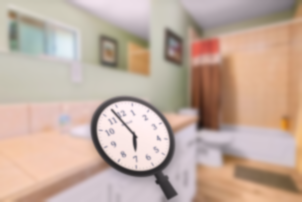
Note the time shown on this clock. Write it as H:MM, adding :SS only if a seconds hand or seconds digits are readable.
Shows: 6:58
